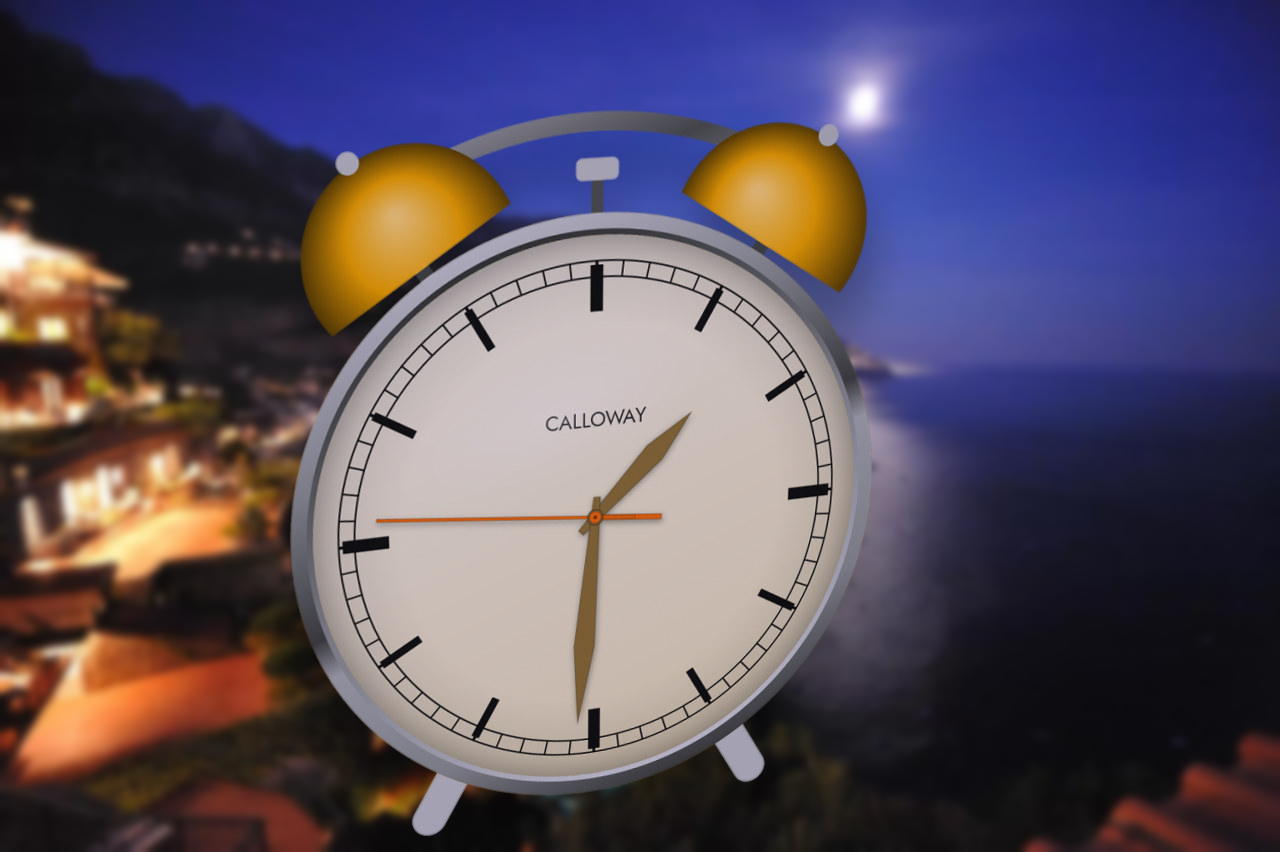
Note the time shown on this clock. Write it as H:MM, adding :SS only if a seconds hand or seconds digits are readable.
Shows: 1:30:46
